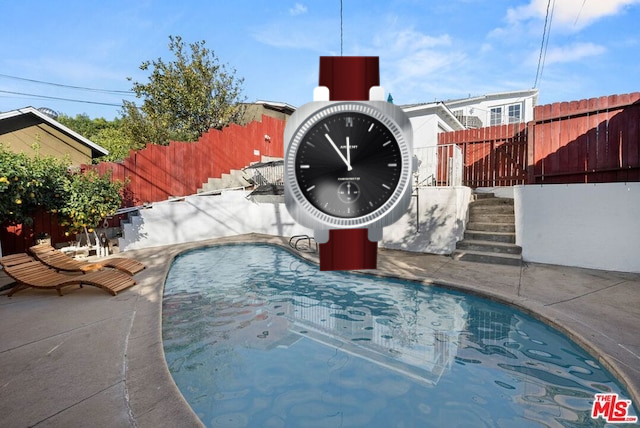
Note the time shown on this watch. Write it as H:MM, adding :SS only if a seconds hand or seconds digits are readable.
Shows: 11:54
